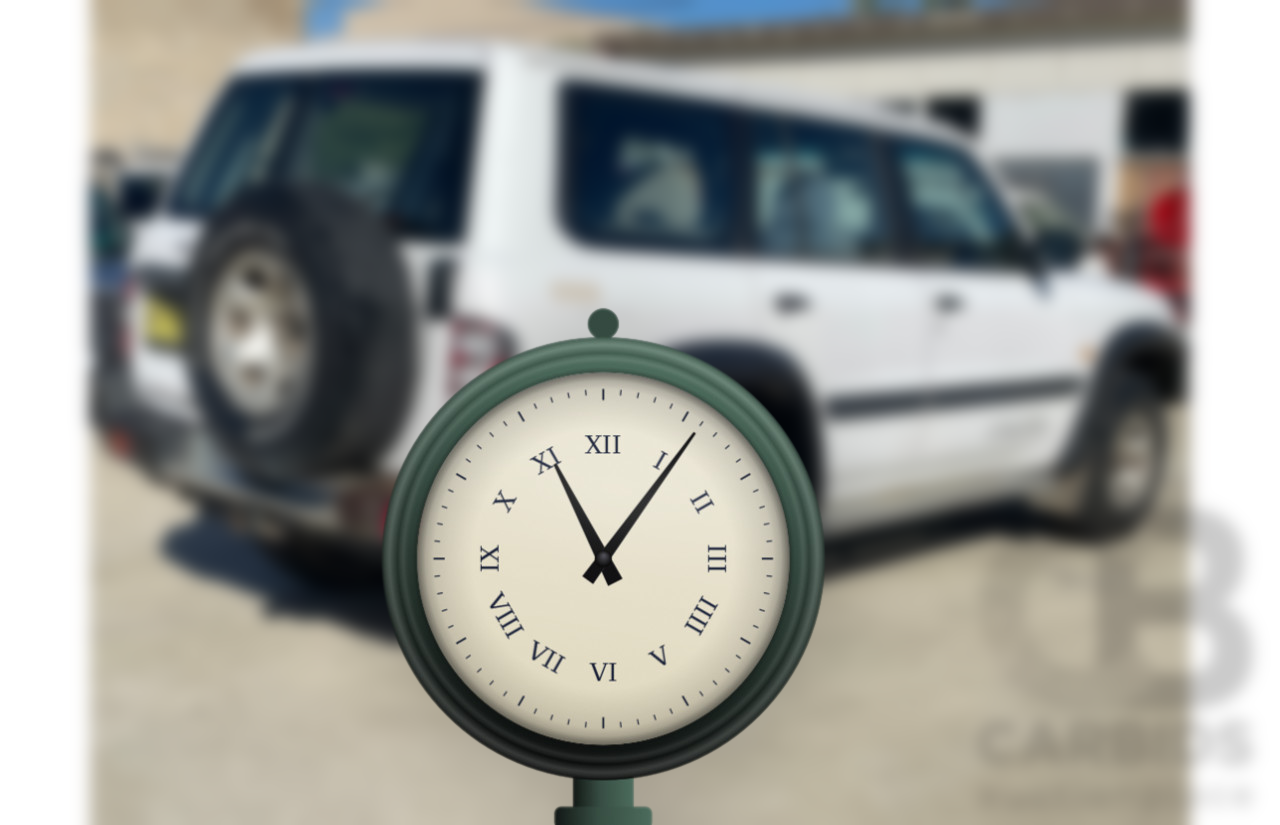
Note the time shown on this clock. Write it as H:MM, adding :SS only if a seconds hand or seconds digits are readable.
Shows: 11:06
